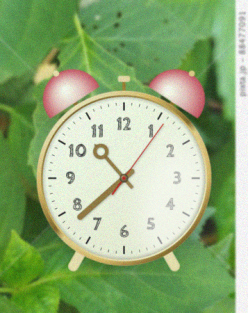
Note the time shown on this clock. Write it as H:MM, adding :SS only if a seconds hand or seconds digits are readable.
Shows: 10:38:06
